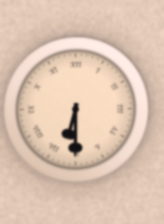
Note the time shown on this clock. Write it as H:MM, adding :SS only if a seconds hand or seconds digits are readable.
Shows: 6:30
